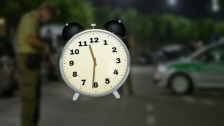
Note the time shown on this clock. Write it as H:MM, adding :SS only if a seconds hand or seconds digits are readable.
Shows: 11:31
